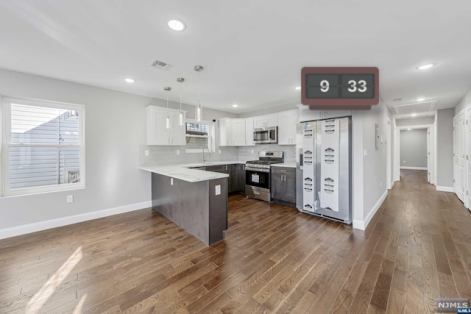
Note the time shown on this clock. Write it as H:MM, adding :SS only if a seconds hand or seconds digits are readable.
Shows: 9:33
